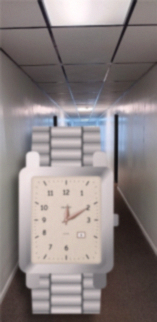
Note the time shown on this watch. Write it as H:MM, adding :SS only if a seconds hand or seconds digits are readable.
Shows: 12:10
